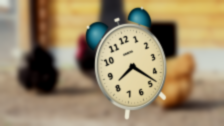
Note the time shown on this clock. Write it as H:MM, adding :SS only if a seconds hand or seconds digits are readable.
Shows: 8:23
